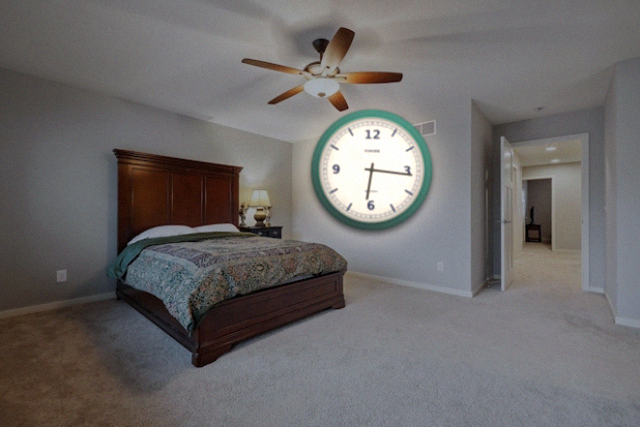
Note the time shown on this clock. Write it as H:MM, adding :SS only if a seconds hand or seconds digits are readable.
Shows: 6:16
